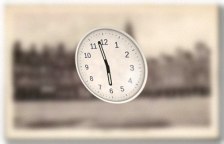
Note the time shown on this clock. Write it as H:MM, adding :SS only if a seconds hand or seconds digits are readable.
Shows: 5:58
